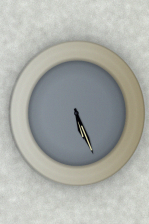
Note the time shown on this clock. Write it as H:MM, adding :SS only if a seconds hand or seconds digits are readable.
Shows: 5:26
